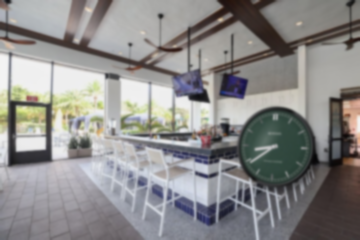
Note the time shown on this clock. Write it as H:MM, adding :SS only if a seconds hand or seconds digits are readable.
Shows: 8:39
